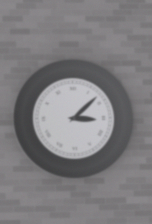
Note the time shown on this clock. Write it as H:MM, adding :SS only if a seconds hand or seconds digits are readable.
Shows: 3:08
